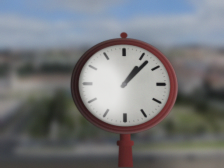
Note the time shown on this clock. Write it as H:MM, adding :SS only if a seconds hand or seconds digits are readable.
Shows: 1:07
